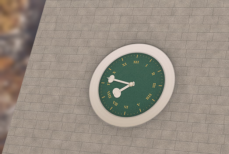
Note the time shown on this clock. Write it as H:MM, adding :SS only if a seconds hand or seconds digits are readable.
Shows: 7:47
